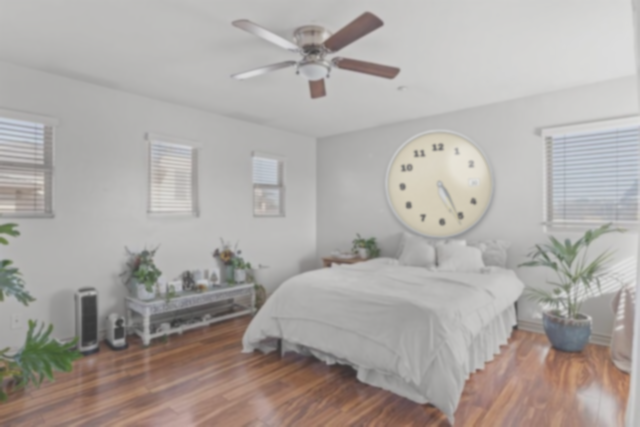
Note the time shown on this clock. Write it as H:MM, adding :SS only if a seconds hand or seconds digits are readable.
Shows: 5:26
